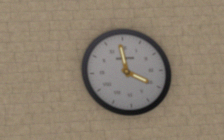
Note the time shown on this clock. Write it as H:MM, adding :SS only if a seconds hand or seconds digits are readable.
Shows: 3:59
